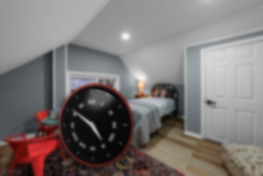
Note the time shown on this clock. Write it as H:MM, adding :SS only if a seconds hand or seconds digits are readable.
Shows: 4:51
